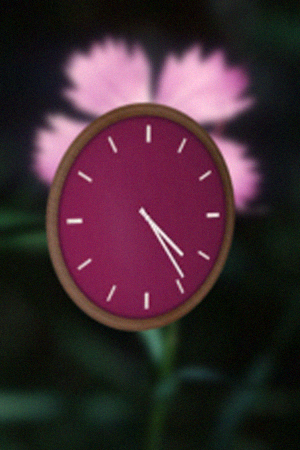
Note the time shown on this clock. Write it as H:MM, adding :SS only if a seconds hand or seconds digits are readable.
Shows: 4:24
